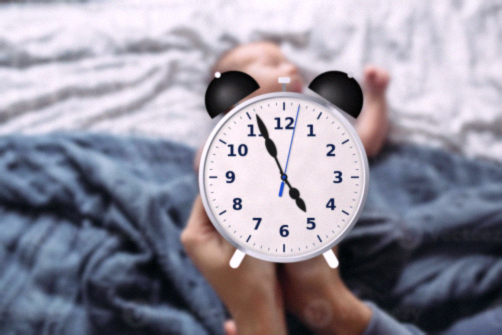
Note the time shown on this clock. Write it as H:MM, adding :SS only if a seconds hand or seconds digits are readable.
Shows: 4:56:02
